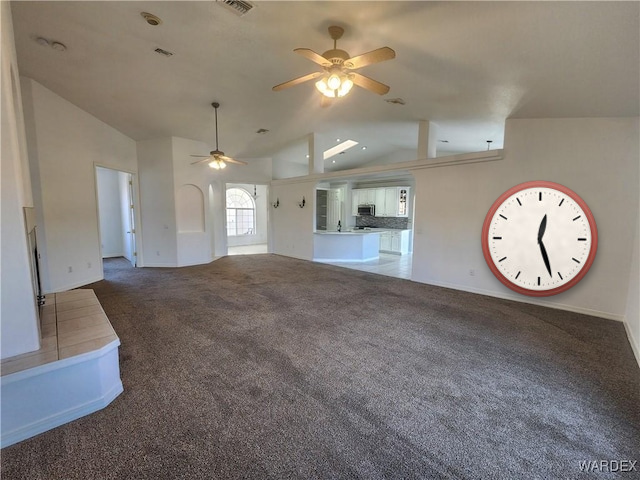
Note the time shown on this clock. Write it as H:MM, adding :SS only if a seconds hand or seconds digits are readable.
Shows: 12:27
